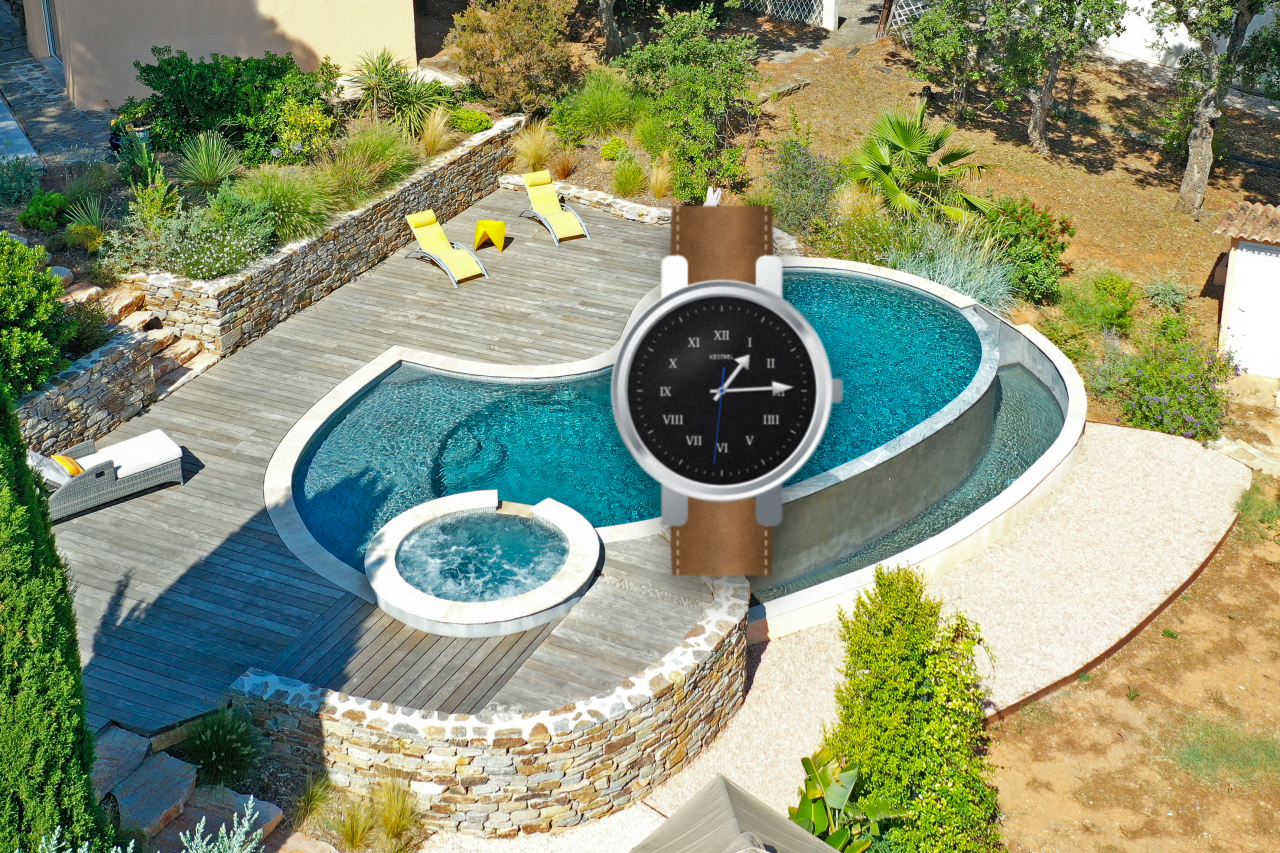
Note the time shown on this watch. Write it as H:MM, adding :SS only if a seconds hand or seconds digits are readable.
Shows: 1:14:31
